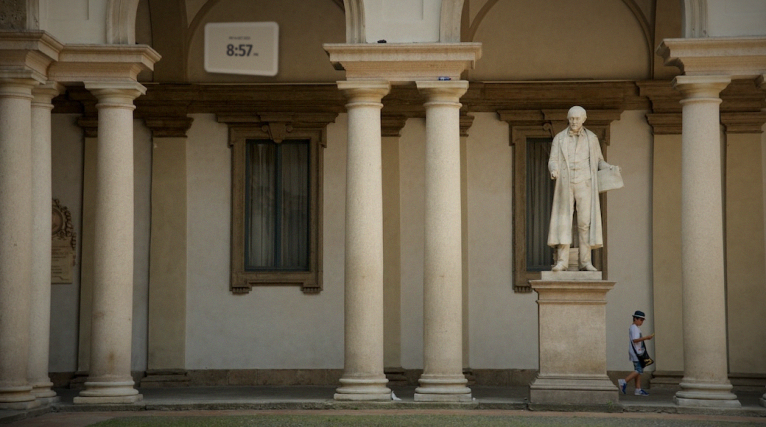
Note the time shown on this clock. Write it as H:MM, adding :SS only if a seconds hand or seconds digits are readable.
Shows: 8:57
